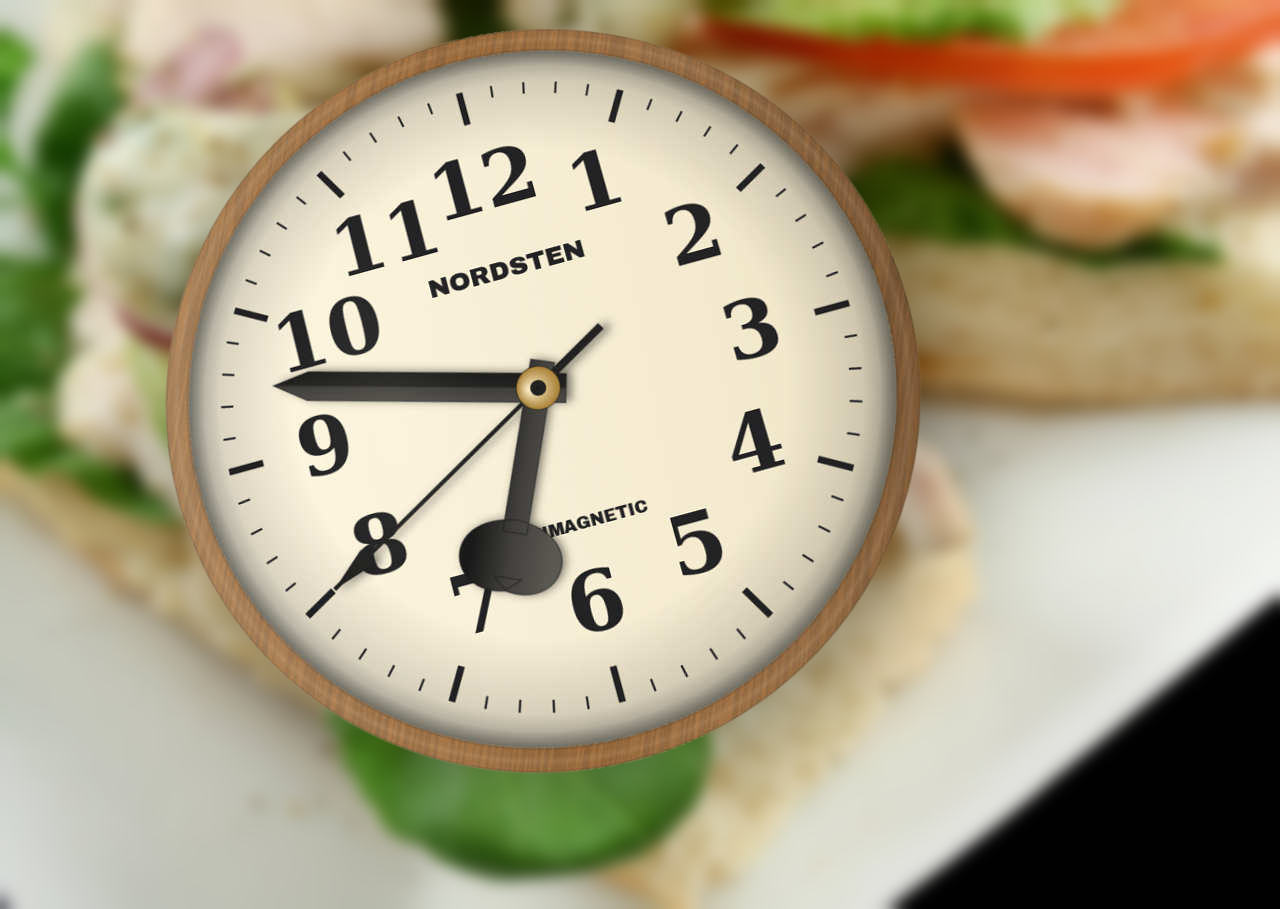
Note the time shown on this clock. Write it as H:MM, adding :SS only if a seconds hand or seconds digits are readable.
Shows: 6:47:40
